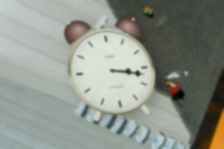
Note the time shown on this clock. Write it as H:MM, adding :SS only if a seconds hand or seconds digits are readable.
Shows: 3:17
